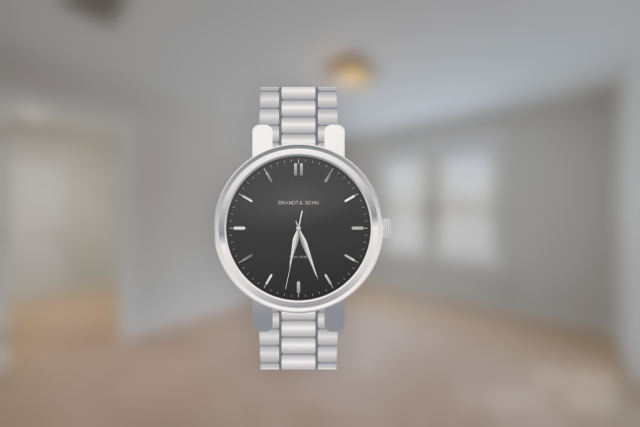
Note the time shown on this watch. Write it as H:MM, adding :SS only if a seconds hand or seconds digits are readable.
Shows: 6:26:32
